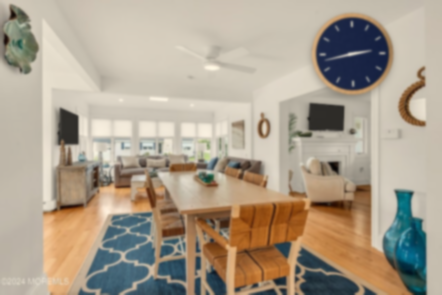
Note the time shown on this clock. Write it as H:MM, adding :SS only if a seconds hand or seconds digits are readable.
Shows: 2:43
